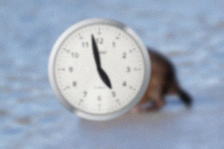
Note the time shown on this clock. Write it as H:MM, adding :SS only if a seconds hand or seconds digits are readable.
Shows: 4:58
